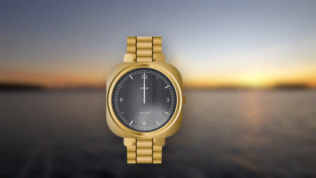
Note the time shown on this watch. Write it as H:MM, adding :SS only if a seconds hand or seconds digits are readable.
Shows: 12:00
